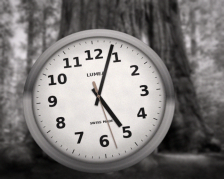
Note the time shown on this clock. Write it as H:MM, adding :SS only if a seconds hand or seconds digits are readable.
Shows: 5:03:28
